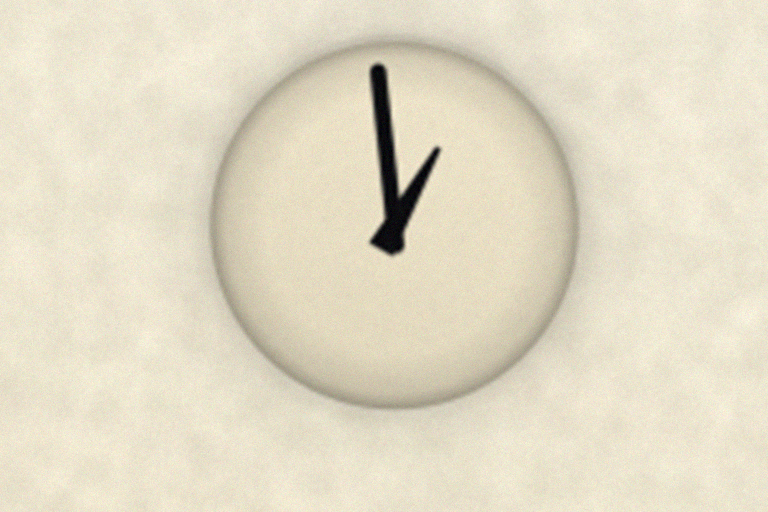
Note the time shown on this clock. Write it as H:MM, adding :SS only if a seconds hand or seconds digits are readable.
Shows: 12:59
